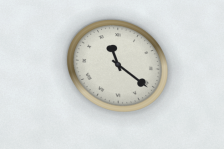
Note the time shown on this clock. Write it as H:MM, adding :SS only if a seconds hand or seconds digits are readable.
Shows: 11:21
